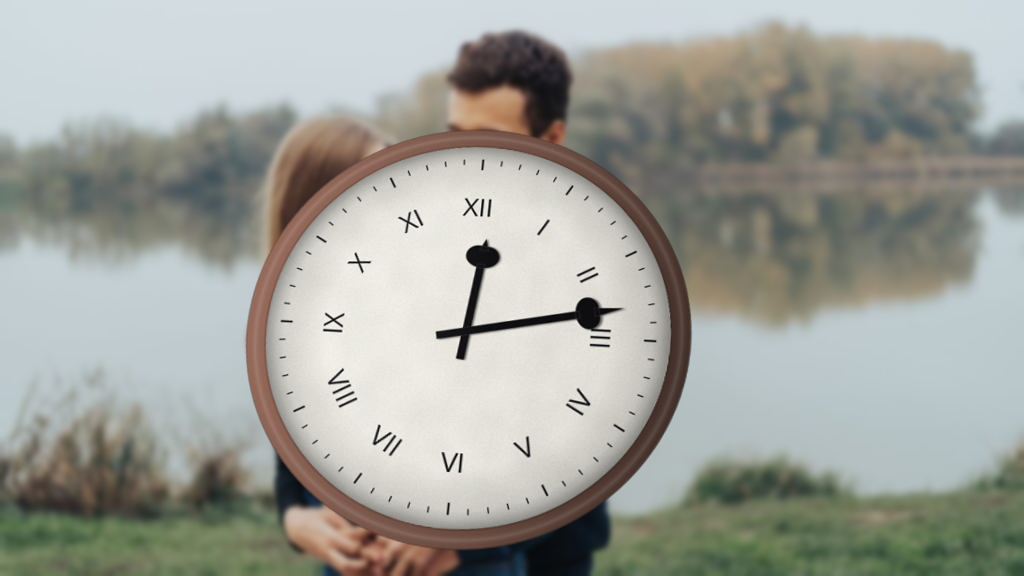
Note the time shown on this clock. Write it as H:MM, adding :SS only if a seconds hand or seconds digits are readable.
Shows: 12:13
